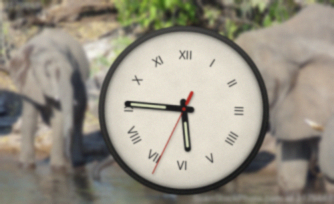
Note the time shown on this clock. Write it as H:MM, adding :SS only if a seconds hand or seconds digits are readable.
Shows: 5:45:34
